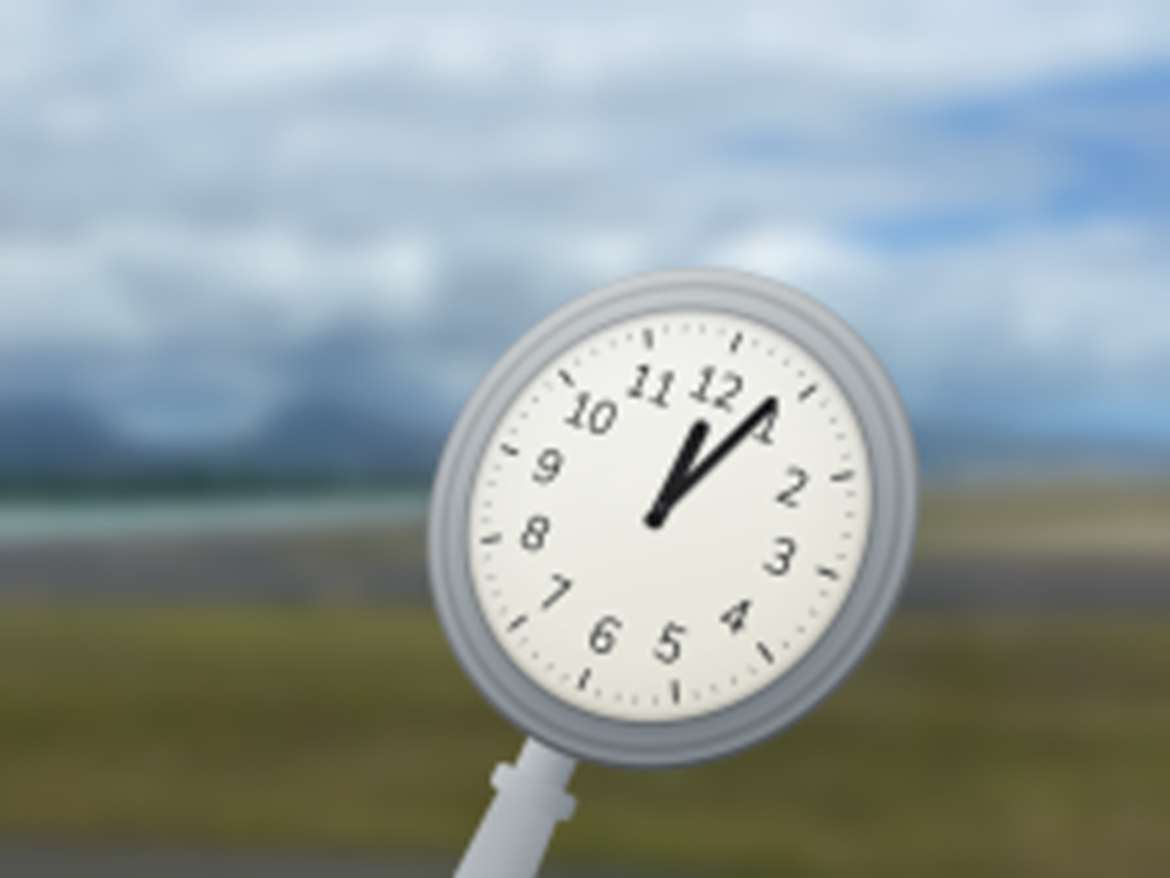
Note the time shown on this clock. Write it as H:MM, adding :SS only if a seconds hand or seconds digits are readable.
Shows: 12:04
